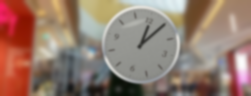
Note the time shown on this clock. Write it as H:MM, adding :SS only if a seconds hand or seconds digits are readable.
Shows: 12:05
